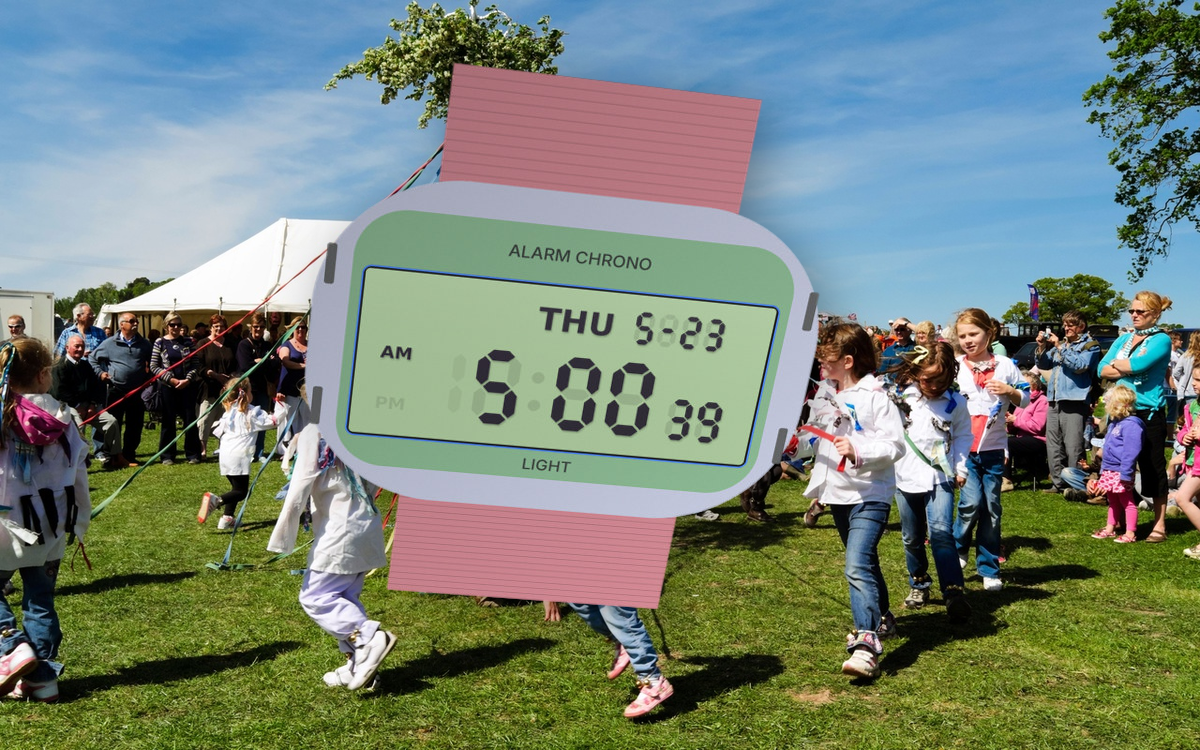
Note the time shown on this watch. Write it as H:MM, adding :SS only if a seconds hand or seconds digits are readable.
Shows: 5:00:39
